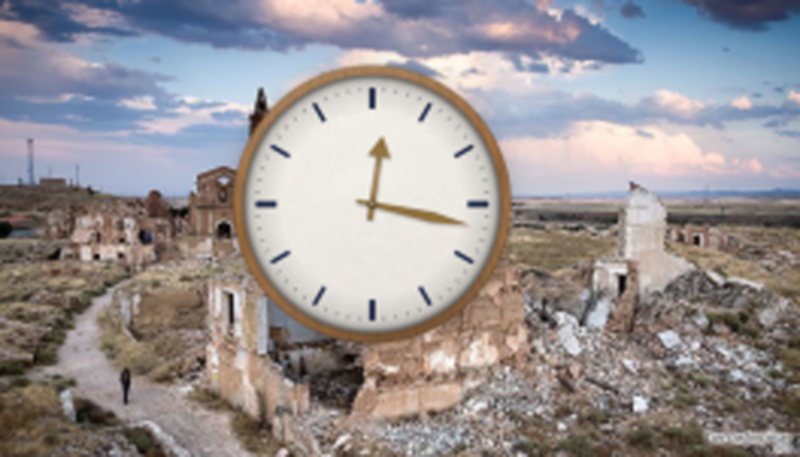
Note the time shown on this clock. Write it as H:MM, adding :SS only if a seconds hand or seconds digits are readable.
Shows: 12:17
